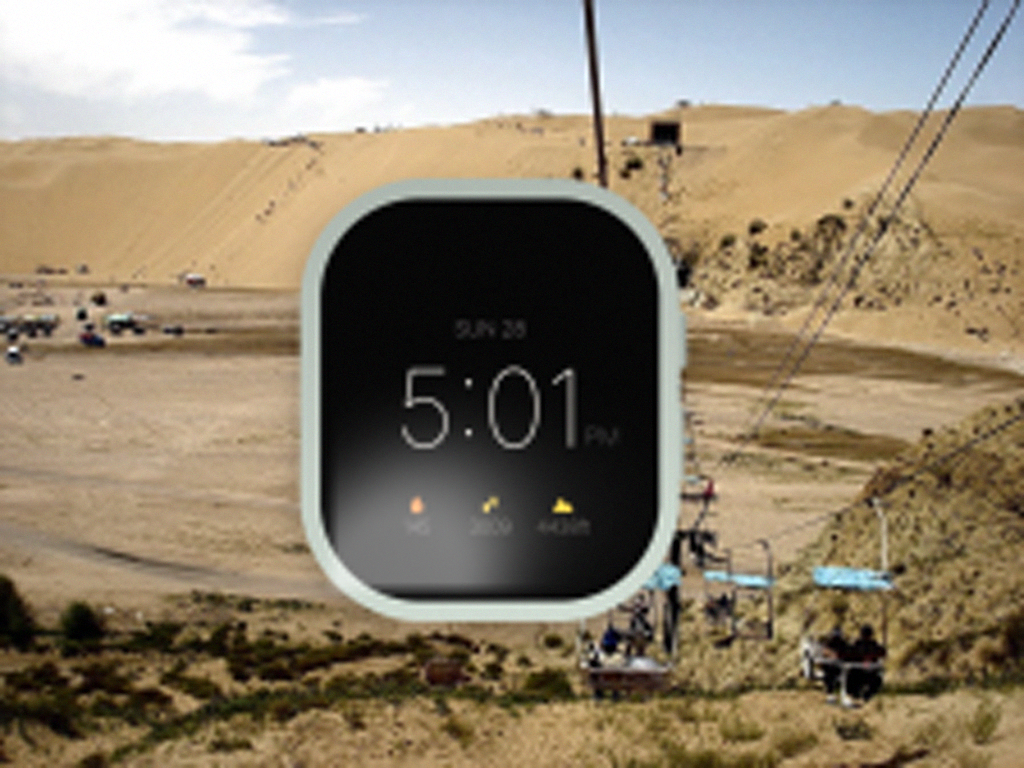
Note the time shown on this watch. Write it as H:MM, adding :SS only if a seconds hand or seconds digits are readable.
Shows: 5:01
